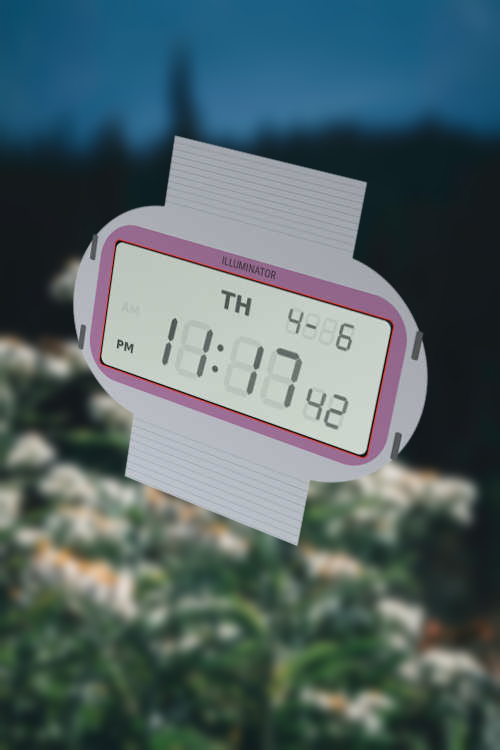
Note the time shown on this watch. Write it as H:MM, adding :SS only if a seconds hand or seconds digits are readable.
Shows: 11:17:42
